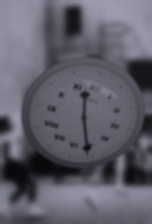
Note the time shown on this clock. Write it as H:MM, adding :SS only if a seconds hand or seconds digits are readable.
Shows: 11:26
